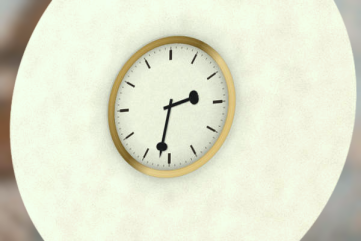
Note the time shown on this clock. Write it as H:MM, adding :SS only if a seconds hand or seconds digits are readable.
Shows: 2:32
